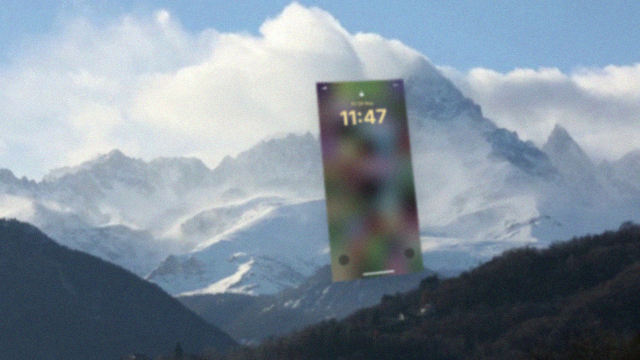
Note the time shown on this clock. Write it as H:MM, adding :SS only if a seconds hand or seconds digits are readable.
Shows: 11:47
